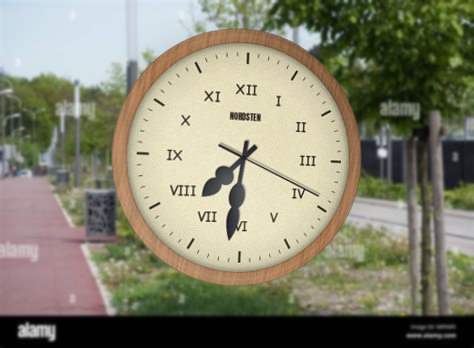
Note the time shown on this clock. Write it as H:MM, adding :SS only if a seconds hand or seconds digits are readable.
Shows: 7:31:19
